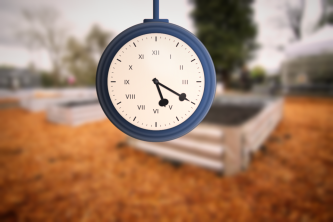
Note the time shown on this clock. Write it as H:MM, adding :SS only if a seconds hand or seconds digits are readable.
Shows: 5:20
